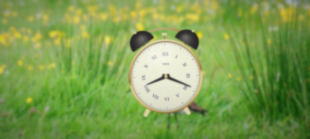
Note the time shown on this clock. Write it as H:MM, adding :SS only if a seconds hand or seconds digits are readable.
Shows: 8:19
